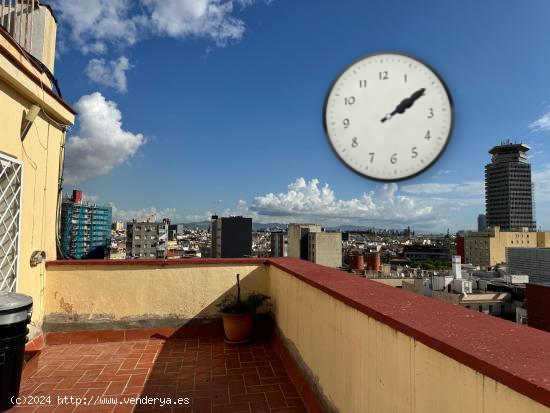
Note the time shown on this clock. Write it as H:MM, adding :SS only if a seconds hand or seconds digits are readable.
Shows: 2:10
